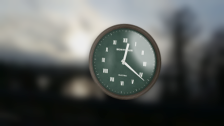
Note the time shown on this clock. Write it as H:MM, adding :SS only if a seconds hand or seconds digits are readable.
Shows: 12:21
